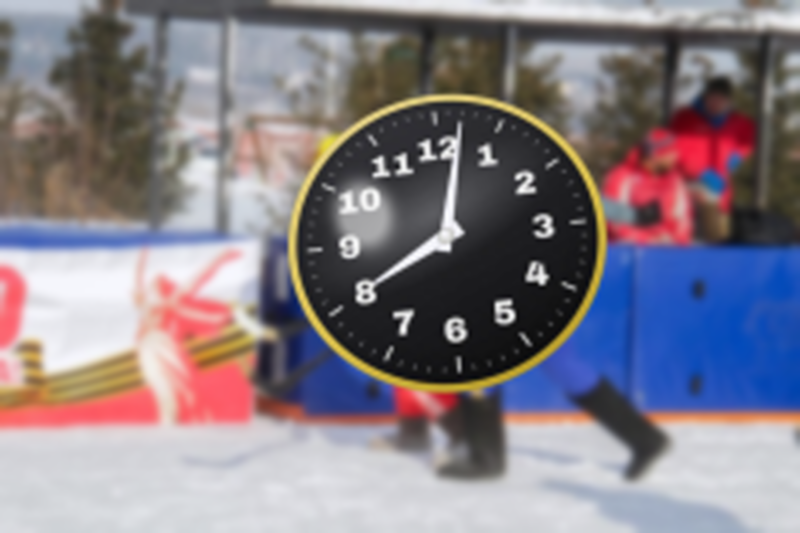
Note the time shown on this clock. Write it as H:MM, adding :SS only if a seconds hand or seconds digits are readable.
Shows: 8:02
